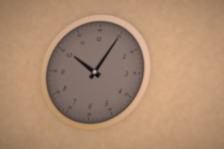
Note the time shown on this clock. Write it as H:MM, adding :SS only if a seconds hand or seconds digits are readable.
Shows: 10:05
